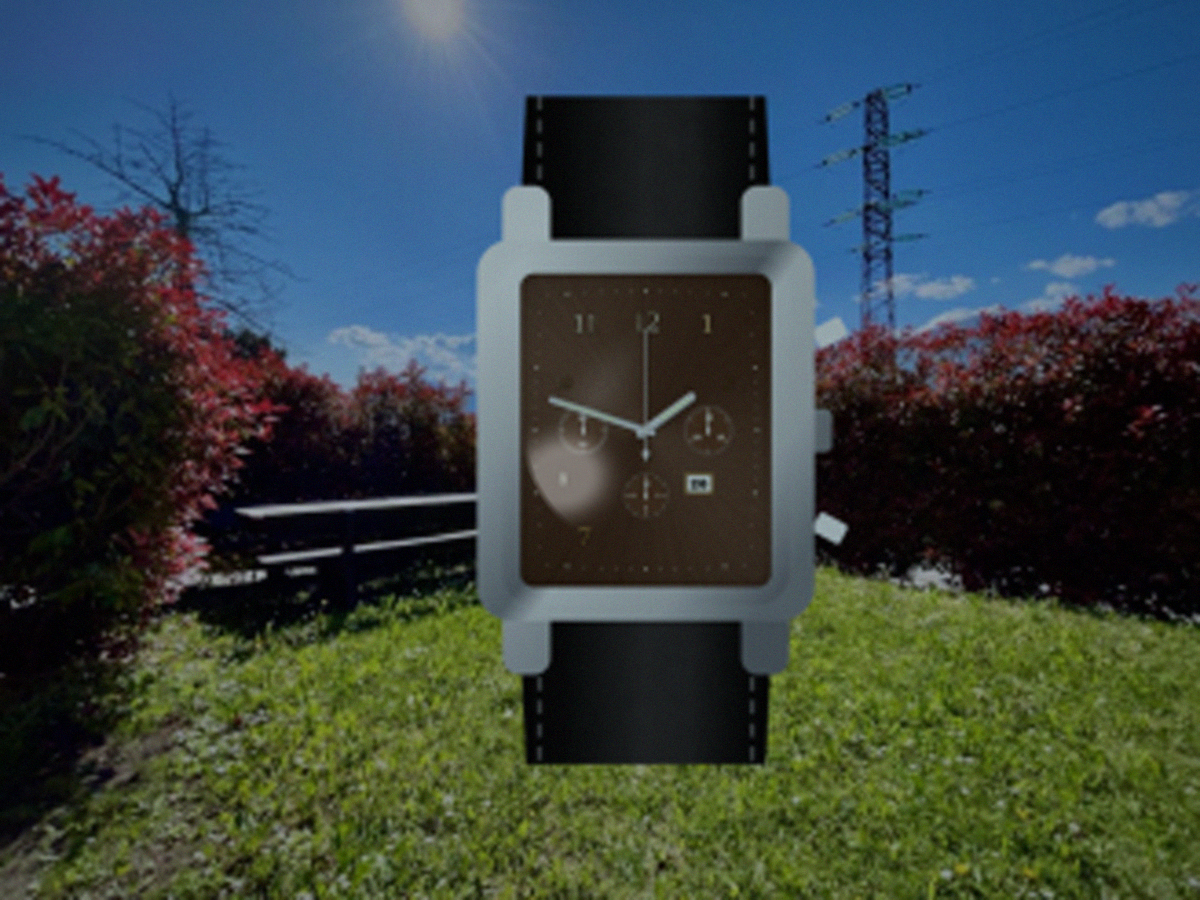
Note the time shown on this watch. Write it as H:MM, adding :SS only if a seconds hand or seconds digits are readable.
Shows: 1:48
